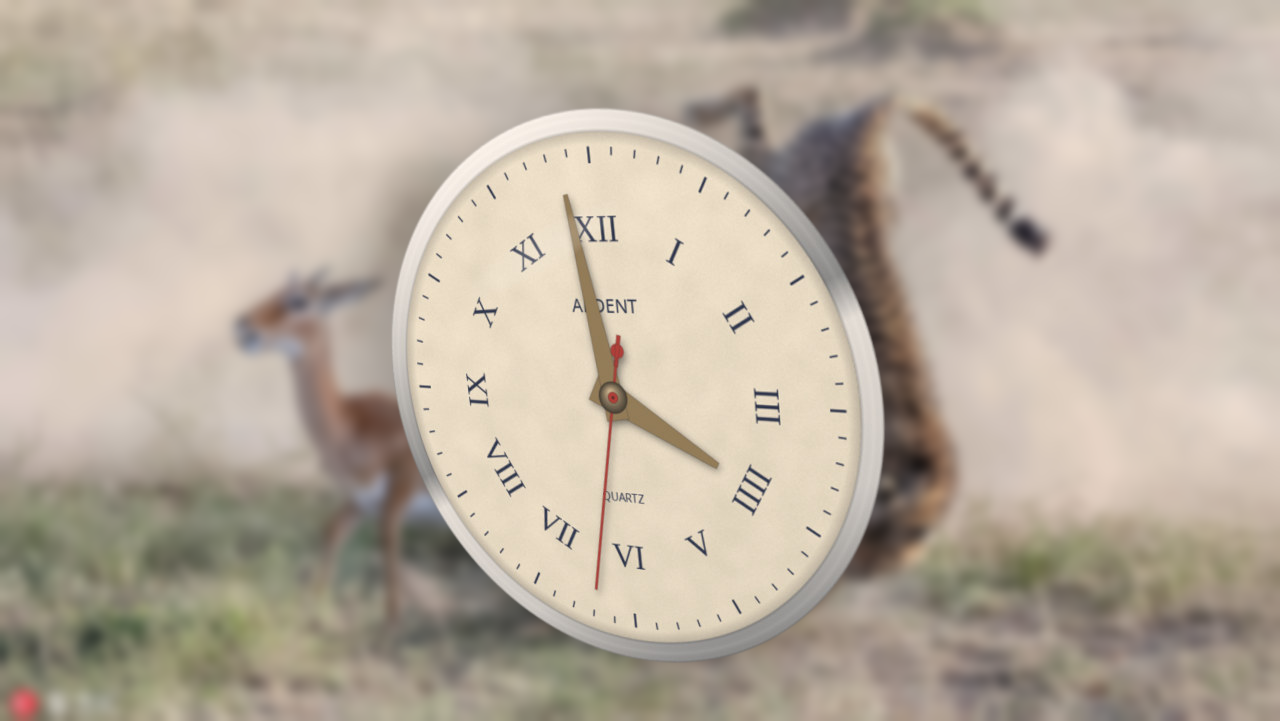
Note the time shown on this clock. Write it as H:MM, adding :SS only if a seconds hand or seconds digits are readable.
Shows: 3:58:32
